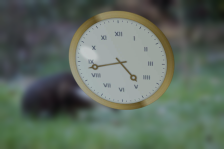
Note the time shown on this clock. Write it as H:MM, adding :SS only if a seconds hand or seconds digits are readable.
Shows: 4:43
